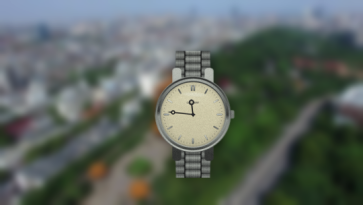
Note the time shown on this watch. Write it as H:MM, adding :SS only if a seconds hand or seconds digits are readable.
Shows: 11:46
